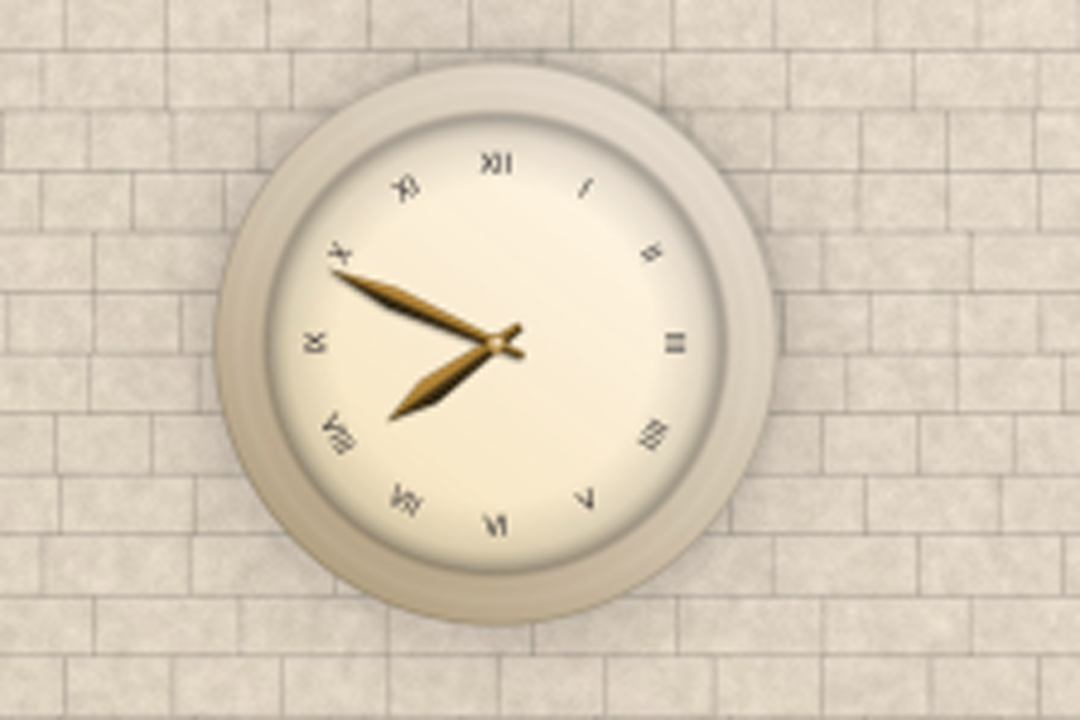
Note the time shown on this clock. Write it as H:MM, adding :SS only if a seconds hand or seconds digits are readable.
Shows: 7:49
